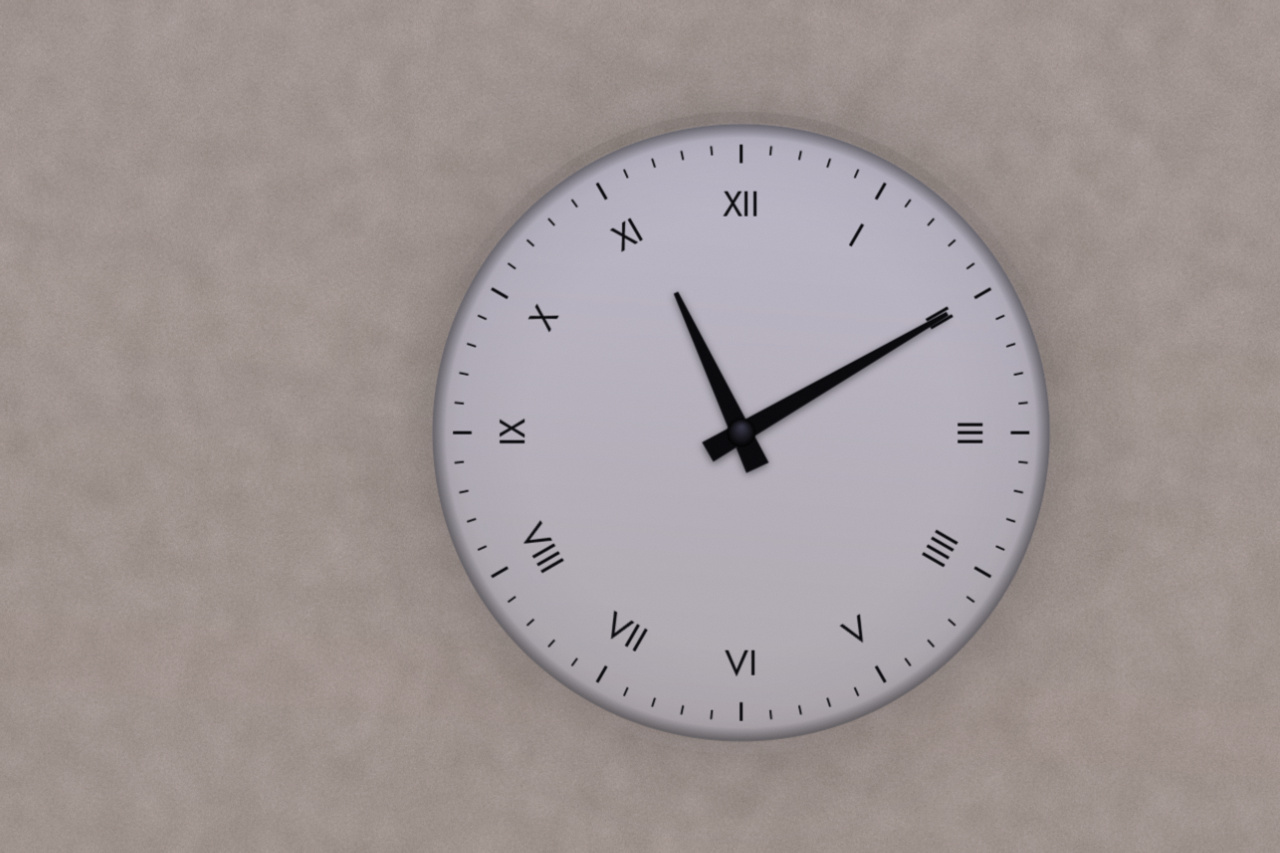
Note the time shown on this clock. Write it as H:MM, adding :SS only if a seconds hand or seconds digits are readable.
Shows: 11:10
